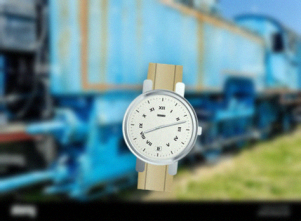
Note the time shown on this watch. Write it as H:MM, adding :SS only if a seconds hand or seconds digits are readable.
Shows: 8:12
